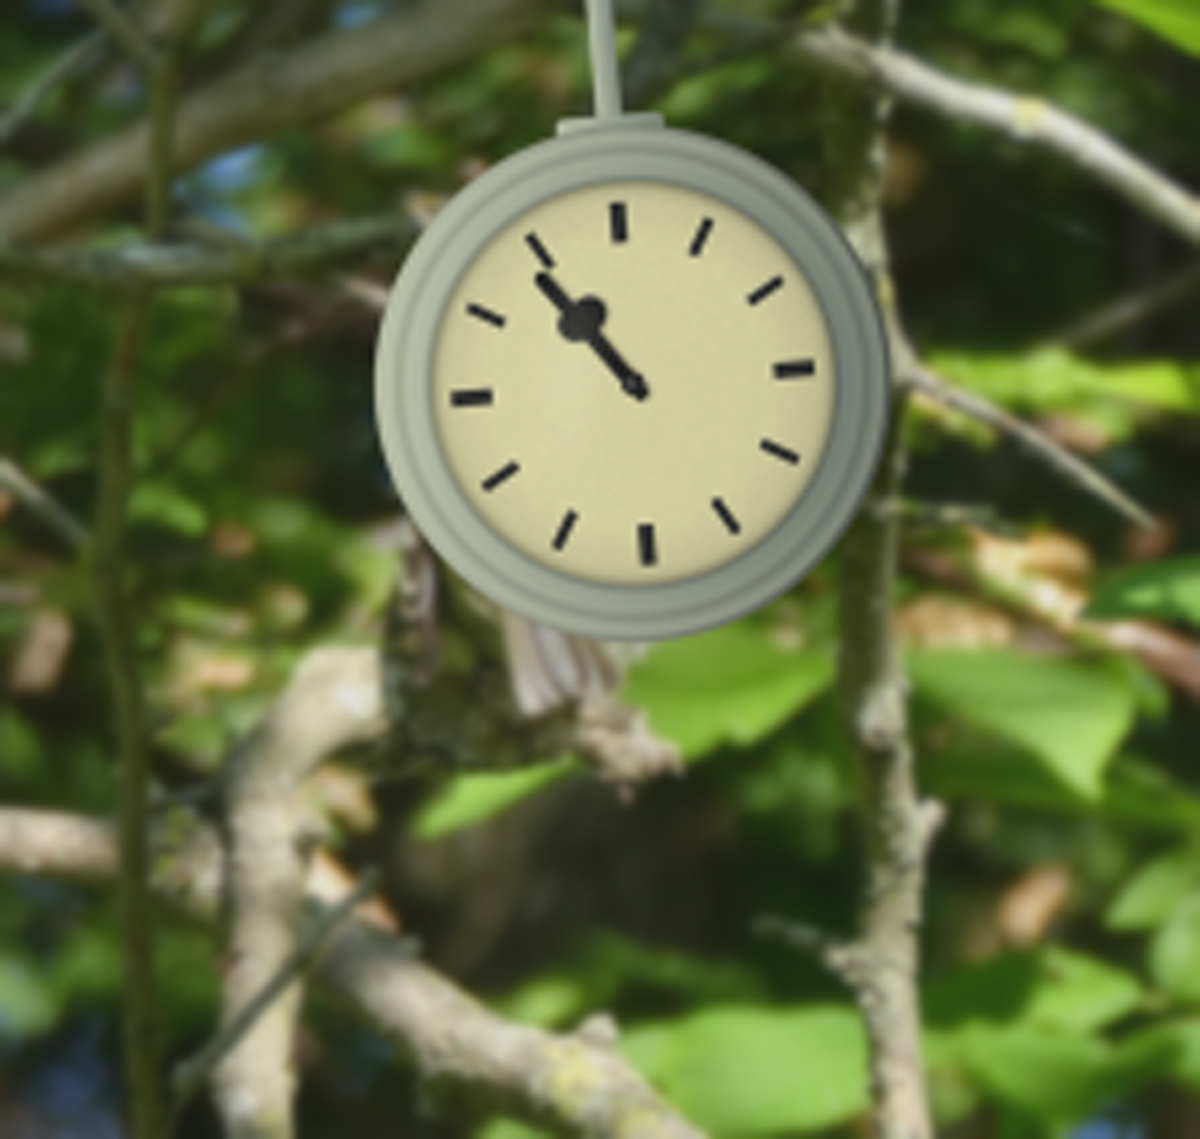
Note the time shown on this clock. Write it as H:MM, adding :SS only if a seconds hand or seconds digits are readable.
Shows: 10:54
